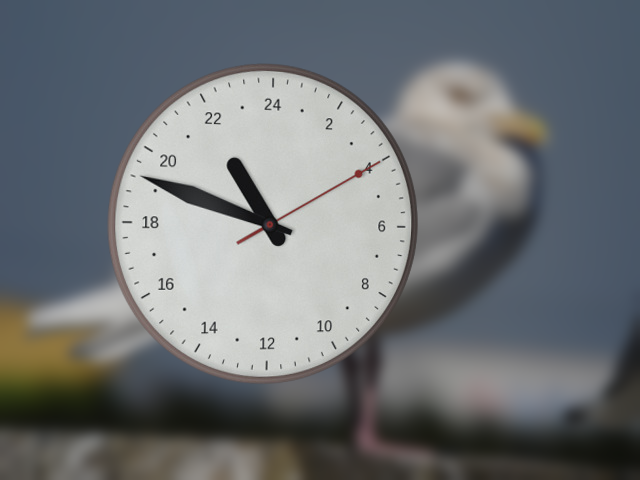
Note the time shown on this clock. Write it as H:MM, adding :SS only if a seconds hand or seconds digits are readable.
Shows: 21:48:10
